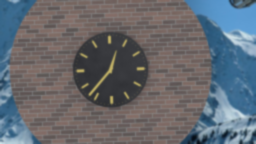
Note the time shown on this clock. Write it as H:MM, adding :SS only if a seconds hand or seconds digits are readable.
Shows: 12:37
